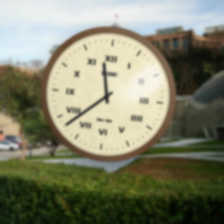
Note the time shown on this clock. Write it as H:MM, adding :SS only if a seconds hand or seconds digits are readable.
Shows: 11:38
